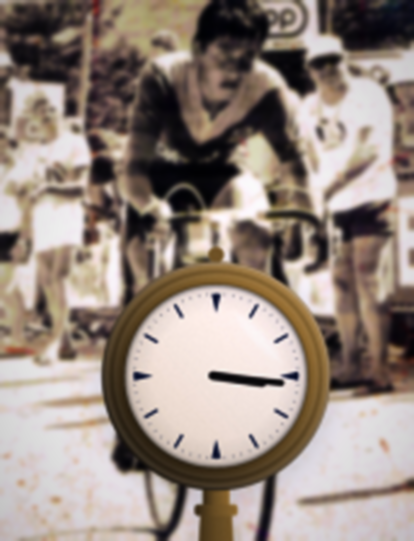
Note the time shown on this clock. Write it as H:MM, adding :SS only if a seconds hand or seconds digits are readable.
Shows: 3:16
